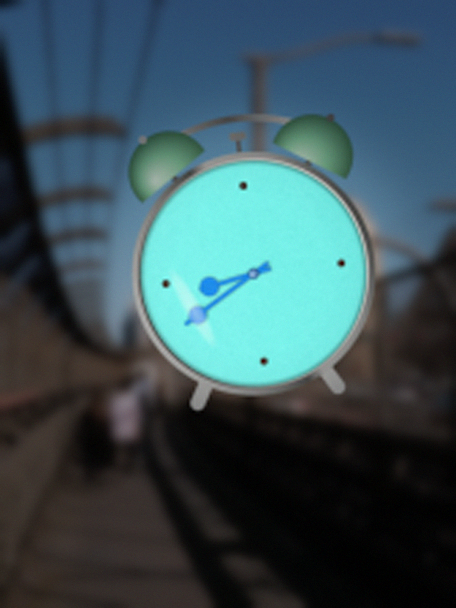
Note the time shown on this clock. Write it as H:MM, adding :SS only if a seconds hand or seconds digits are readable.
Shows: 8:40
